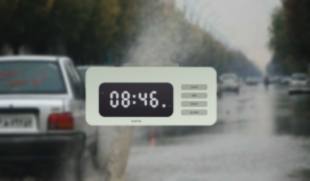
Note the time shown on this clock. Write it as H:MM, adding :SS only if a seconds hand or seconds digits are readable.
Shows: 8:46
